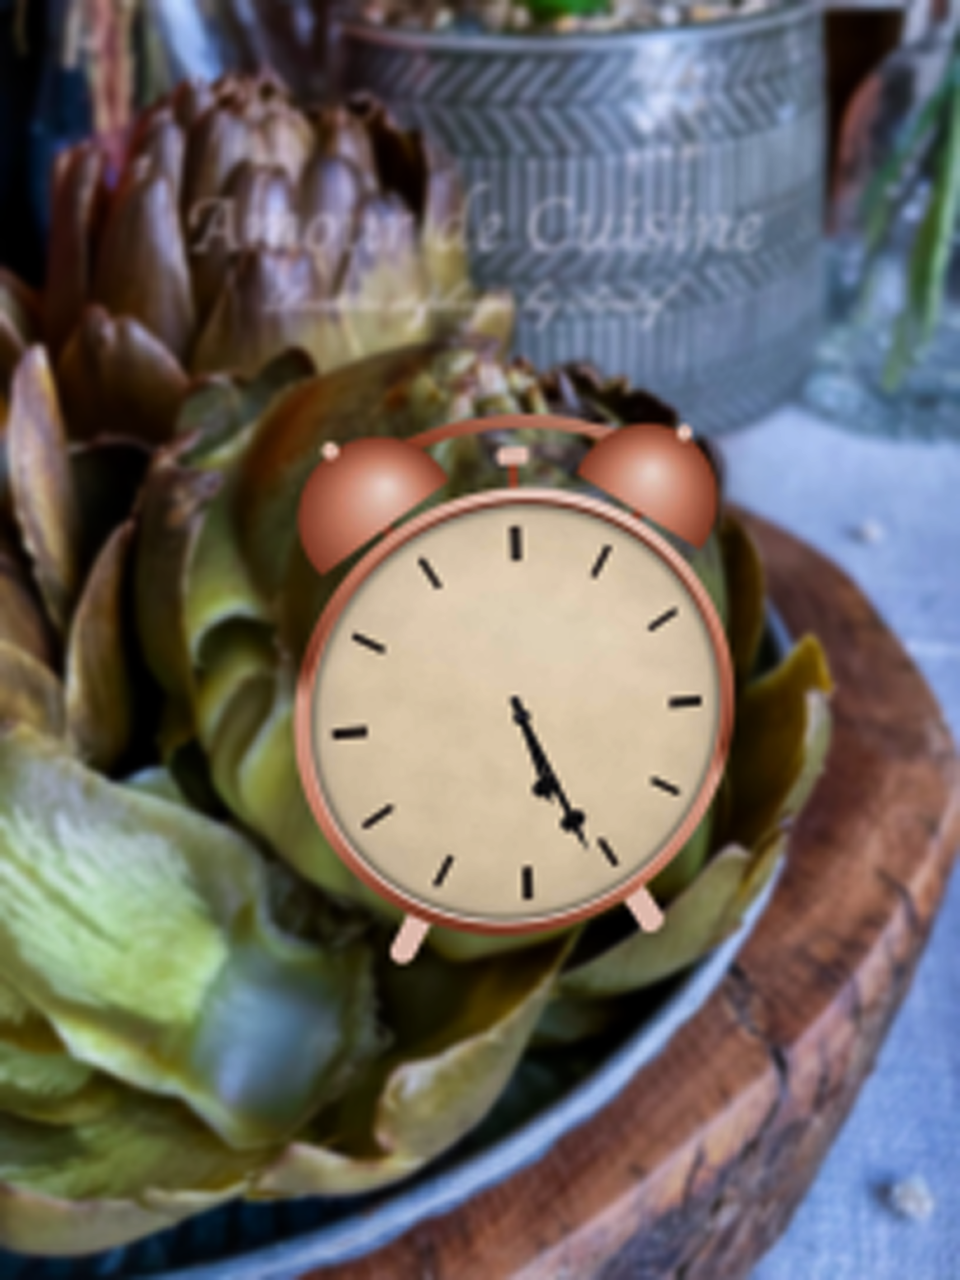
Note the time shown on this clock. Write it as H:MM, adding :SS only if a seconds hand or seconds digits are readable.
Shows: 5:26
